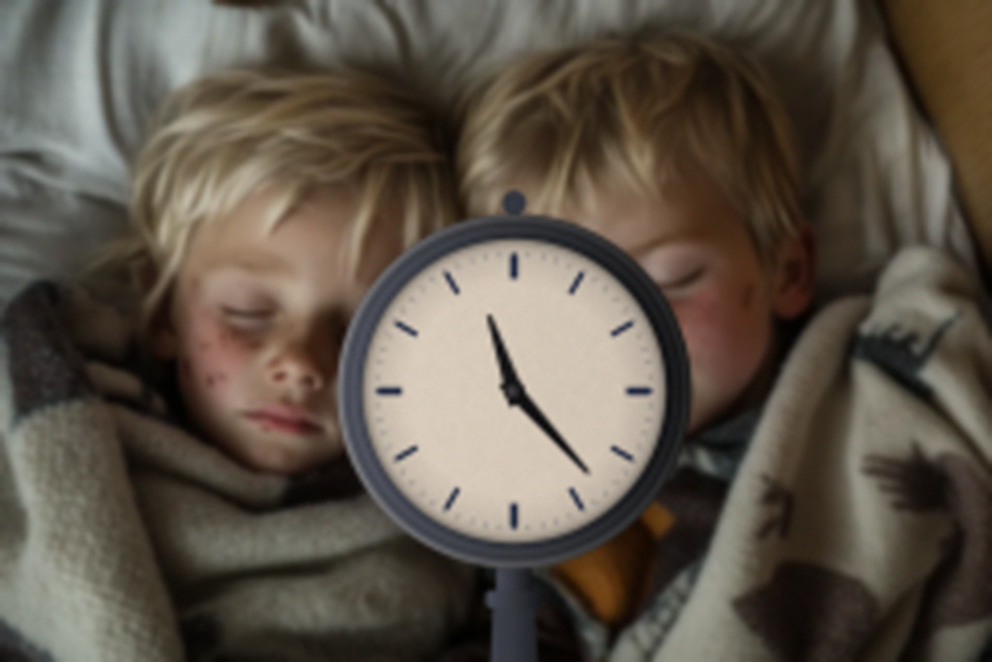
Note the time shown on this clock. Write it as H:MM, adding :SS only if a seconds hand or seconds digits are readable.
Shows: 11:23
